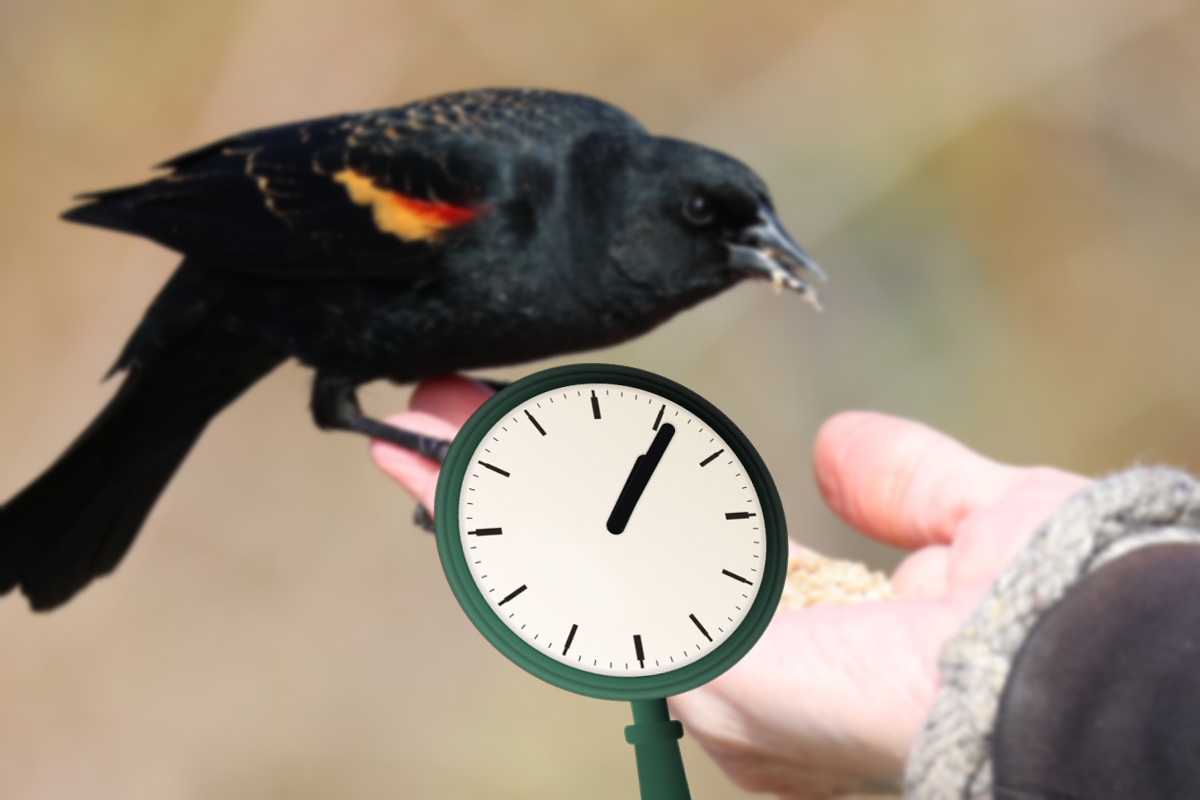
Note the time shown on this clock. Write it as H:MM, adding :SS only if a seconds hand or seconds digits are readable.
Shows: 1:06
